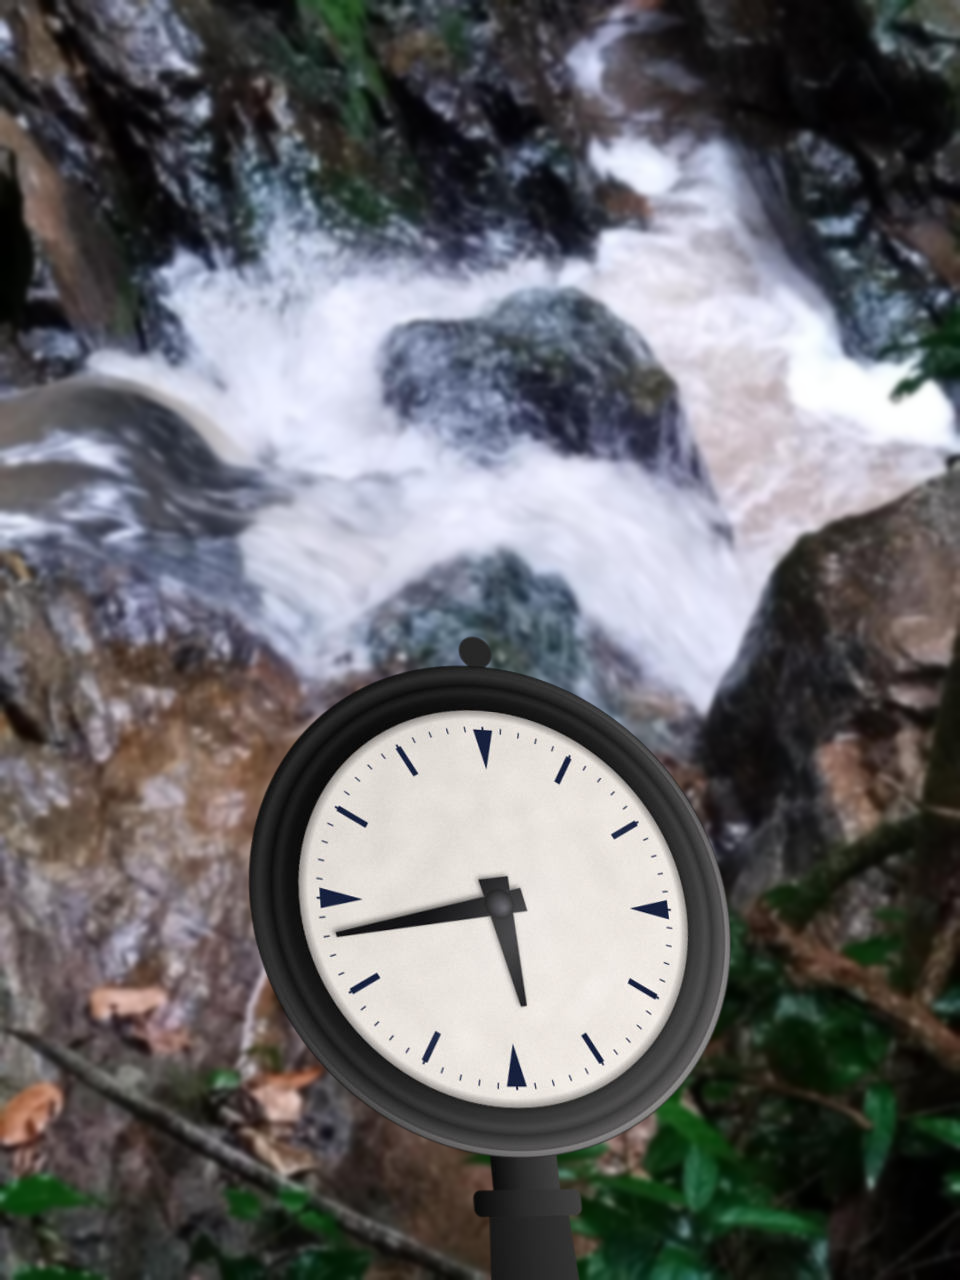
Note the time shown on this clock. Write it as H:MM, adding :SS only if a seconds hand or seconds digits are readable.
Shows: 5:43
